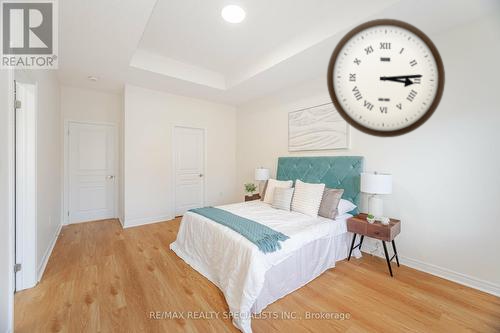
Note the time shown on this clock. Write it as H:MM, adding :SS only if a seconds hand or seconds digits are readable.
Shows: 3:14
